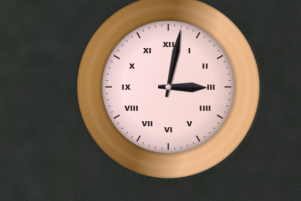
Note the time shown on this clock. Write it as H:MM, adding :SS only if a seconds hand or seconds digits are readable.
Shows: 3:02
